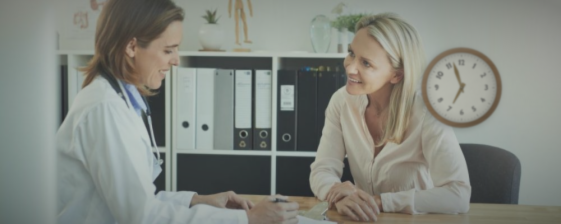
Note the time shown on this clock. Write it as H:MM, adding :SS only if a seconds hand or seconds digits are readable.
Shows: 6:57
